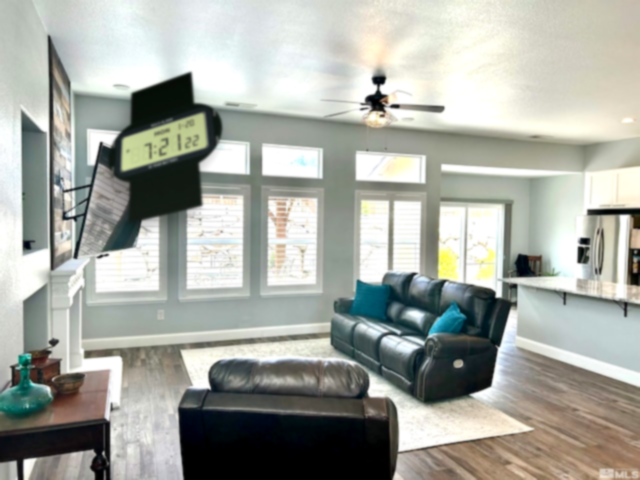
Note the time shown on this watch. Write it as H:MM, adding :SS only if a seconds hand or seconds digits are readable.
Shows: 7:21
